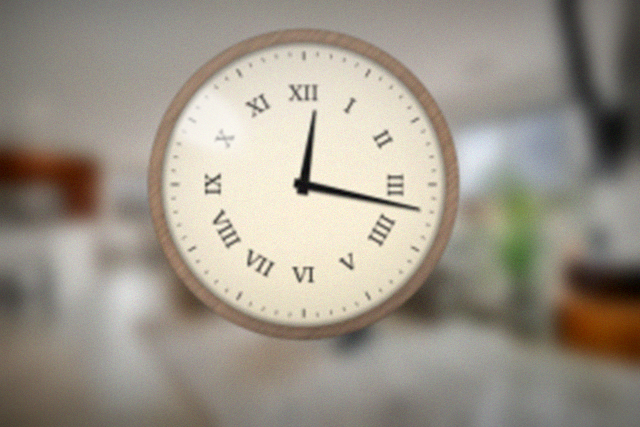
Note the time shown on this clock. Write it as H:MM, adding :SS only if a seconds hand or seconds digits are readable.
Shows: 12:17
